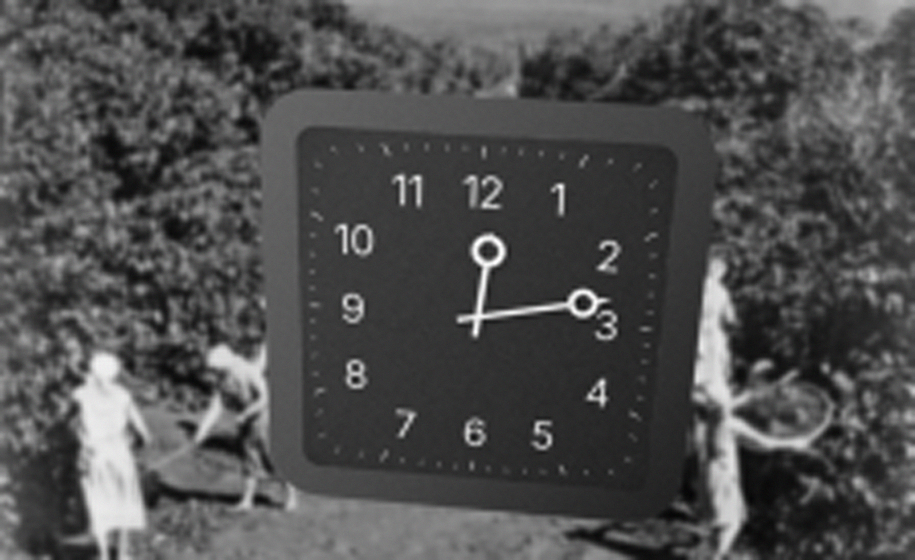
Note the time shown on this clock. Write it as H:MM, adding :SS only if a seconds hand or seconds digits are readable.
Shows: 12:13
